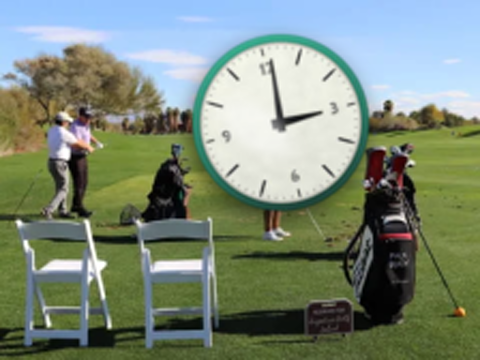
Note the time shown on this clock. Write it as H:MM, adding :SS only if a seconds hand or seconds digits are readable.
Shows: 3:01
